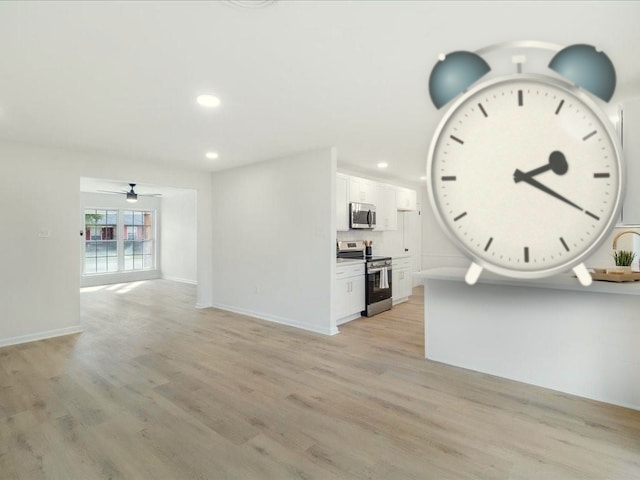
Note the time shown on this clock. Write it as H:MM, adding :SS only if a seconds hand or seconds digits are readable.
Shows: 2:20
